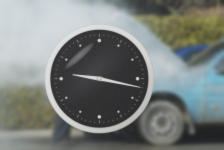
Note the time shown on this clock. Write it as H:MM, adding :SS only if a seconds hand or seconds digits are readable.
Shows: 9:17
